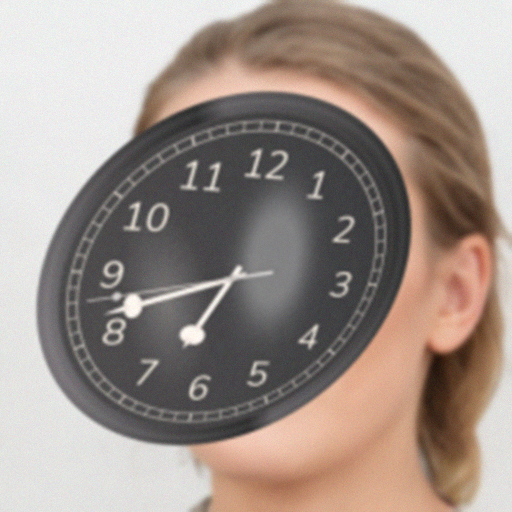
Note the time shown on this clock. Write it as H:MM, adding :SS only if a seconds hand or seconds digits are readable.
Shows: 6:41:43
